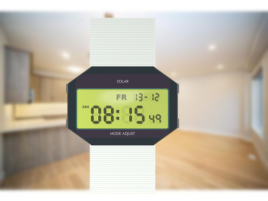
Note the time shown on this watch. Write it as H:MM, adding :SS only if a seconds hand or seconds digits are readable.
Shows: 8:15:49
